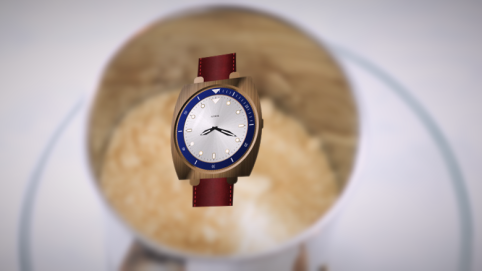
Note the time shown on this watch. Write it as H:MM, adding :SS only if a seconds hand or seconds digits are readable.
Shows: 8:19
